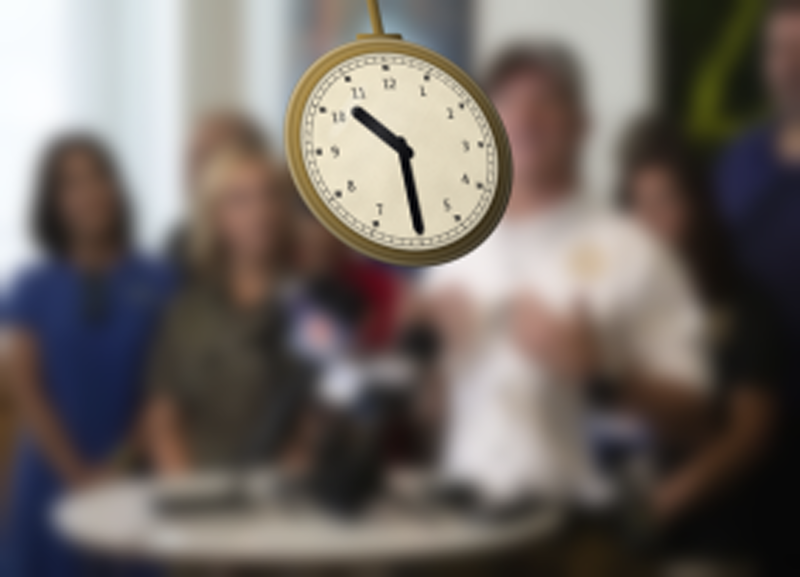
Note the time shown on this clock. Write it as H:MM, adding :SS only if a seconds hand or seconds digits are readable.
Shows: 10:30
